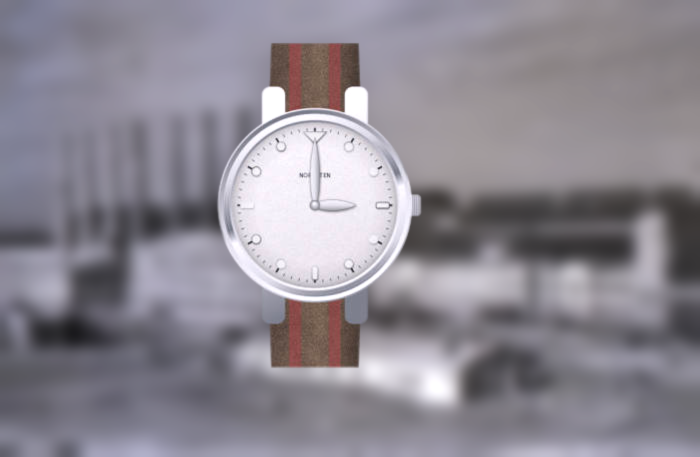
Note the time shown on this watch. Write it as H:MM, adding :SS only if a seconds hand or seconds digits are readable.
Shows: 3:00
